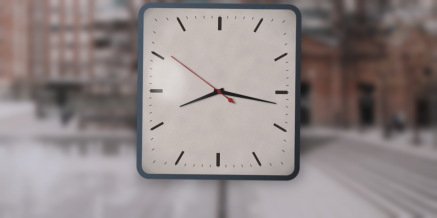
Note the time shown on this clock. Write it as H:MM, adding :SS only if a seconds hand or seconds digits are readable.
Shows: 8:16:51
